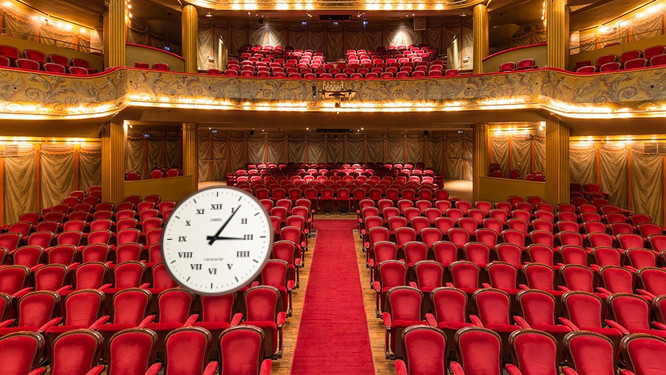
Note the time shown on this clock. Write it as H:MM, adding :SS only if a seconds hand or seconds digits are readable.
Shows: 3:06
